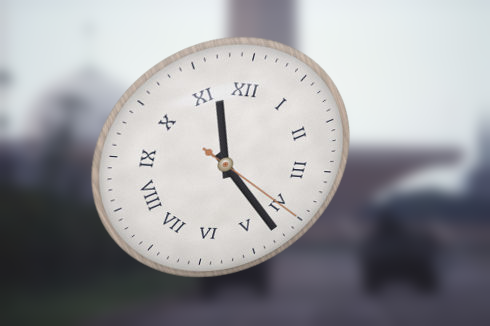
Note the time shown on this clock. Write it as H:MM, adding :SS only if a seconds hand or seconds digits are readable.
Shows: 11:22:20
